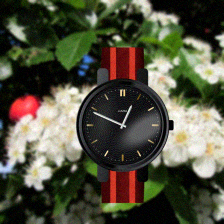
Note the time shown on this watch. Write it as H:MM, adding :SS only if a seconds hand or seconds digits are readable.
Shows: 12:49
